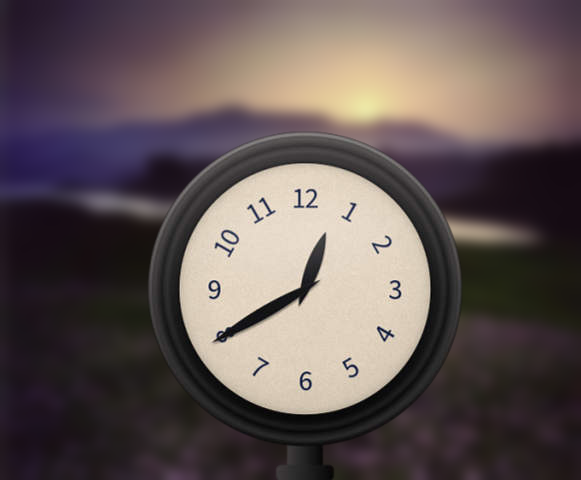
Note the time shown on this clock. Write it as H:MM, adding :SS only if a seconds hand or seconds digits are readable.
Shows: 12:40
